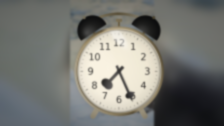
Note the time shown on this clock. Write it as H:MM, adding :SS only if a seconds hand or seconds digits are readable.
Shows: 7:26
